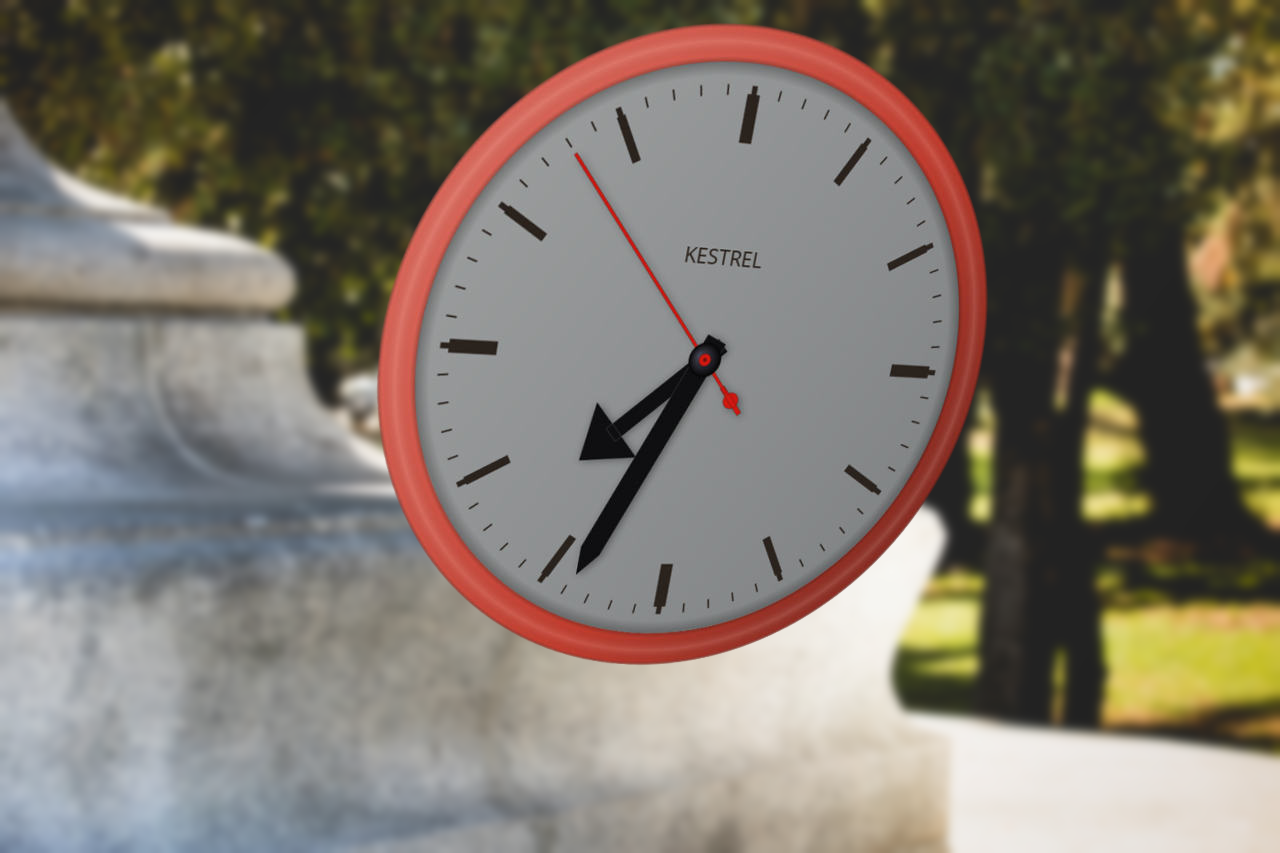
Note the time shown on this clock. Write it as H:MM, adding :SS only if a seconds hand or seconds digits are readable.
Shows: 7:33:53
